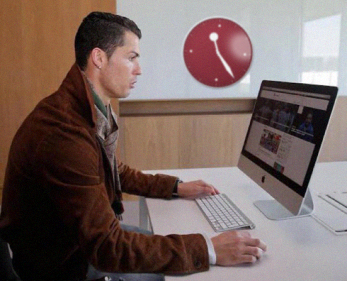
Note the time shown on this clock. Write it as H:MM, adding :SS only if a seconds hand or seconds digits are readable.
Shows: 11:24
